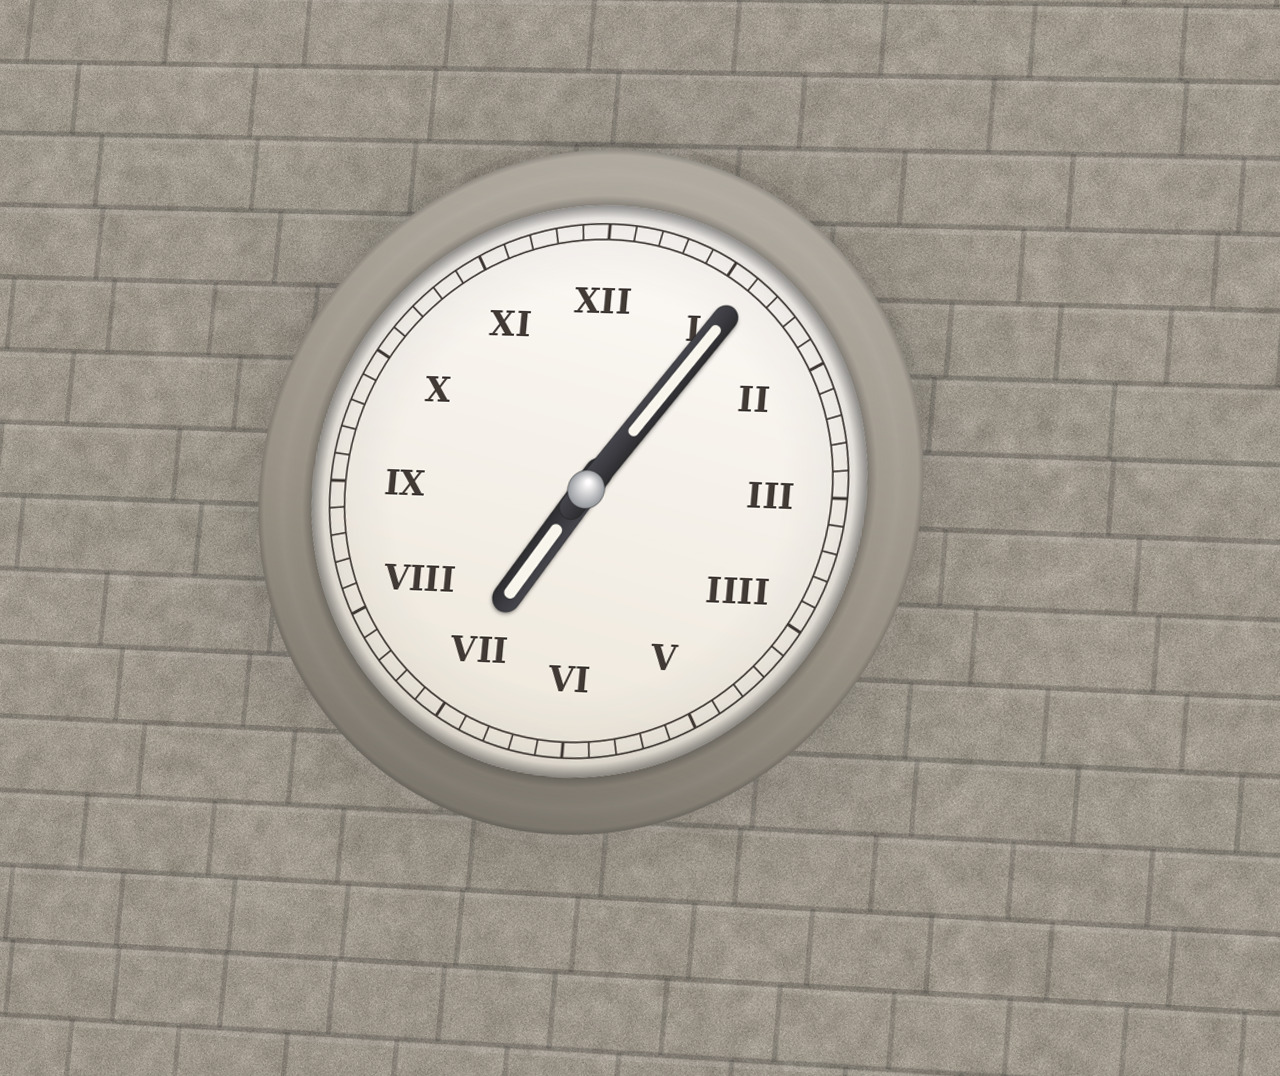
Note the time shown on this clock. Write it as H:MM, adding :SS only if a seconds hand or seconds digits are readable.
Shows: 7:06
